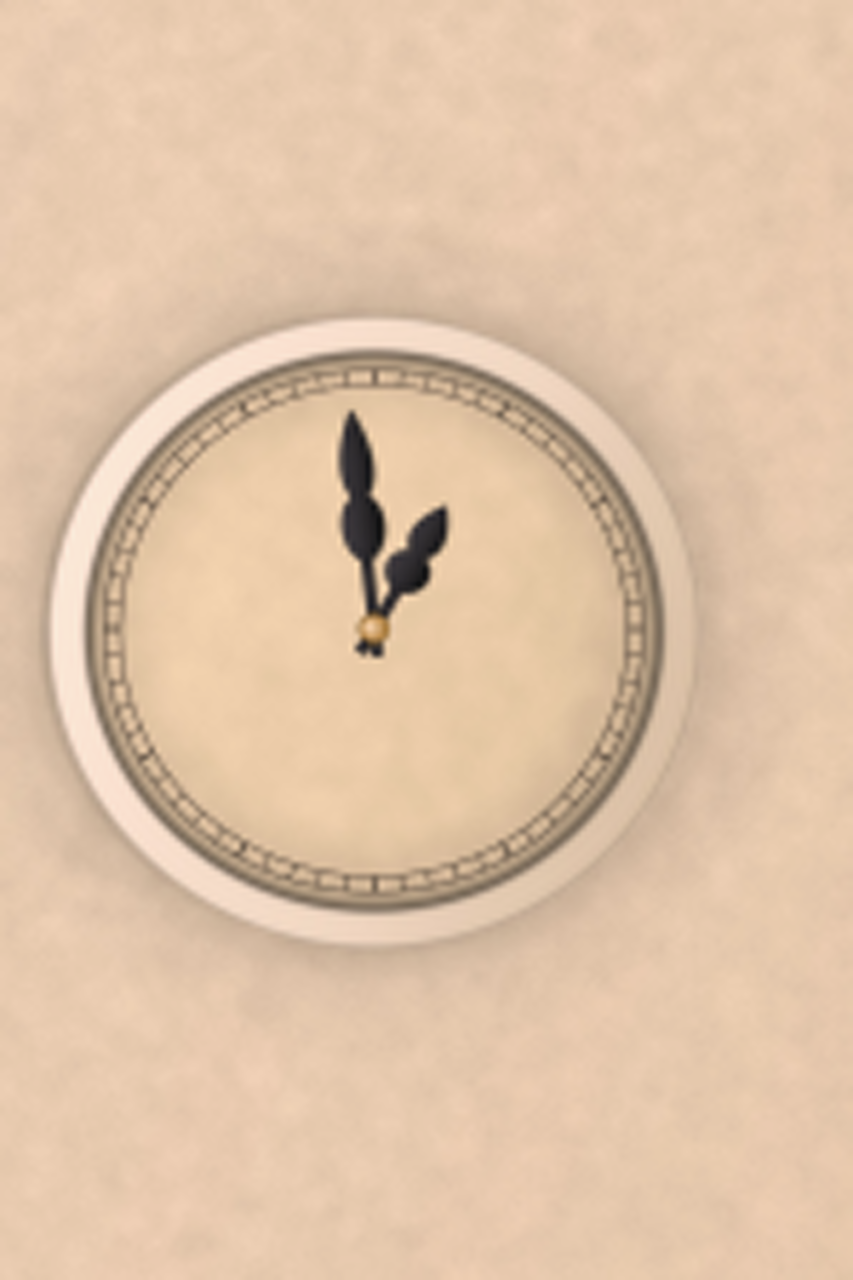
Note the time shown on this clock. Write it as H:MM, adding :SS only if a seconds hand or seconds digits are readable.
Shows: 12:59
